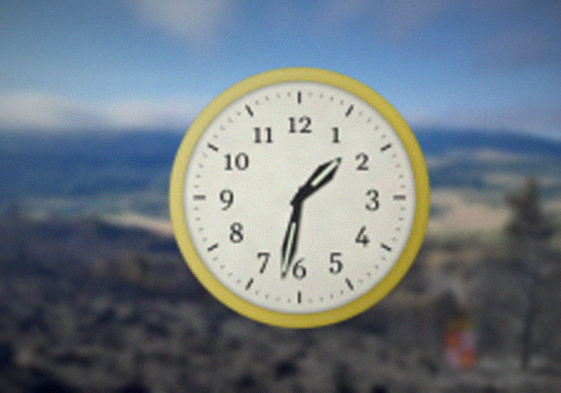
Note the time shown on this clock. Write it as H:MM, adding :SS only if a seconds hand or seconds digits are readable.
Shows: 1:32
